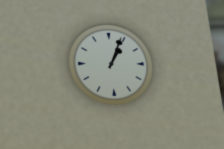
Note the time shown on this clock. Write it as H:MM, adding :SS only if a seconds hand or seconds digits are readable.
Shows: 1:04
